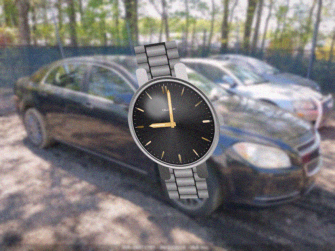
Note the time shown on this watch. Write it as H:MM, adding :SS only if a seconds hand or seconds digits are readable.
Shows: 9:01
